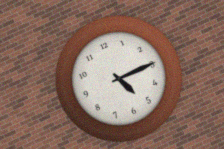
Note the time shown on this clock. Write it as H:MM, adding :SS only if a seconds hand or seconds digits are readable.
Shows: 5:15
